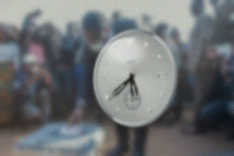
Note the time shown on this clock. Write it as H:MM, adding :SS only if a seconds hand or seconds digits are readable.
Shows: 5:39
